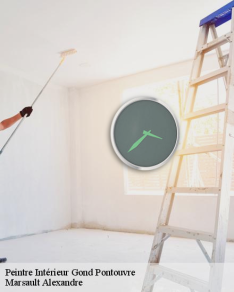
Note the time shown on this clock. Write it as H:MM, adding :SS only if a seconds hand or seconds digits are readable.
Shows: 3:38
